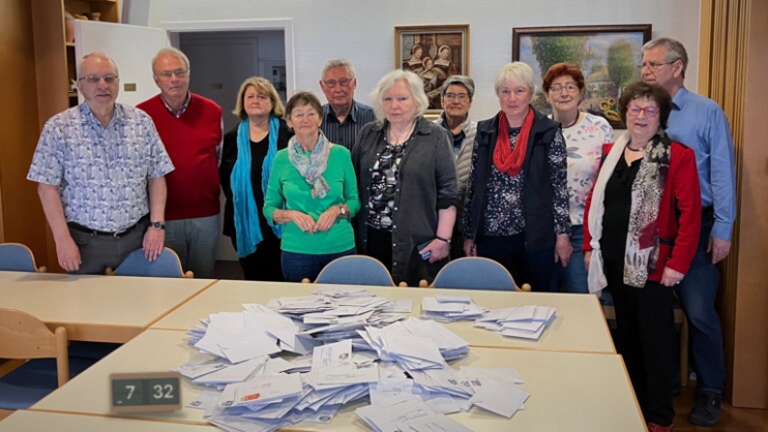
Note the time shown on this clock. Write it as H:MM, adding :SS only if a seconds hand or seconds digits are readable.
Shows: 7:32
